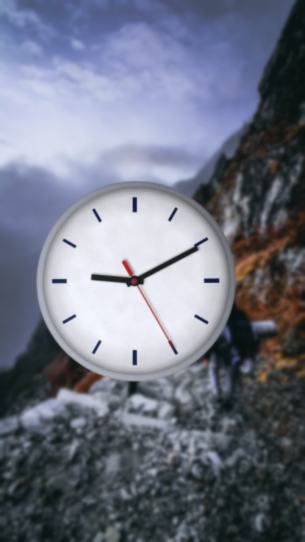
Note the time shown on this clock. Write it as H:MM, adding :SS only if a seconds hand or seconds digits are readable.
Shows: 9:10:25
